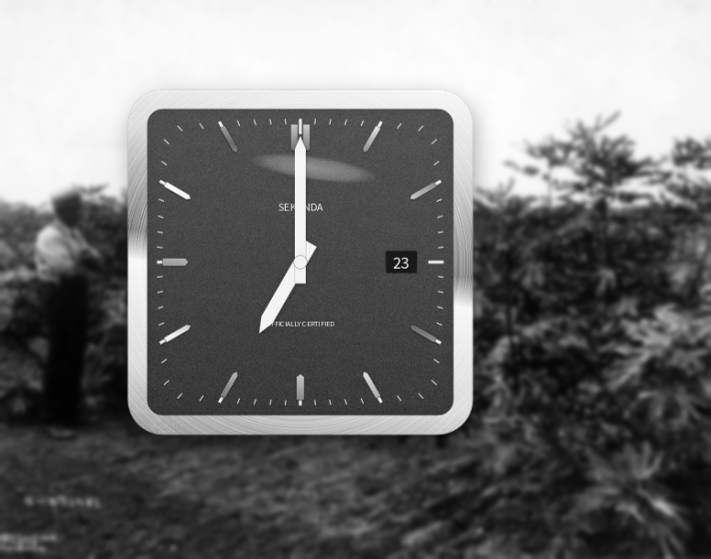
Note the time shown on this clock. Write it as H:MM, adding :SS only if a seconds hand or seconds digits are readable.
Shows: 7:00
